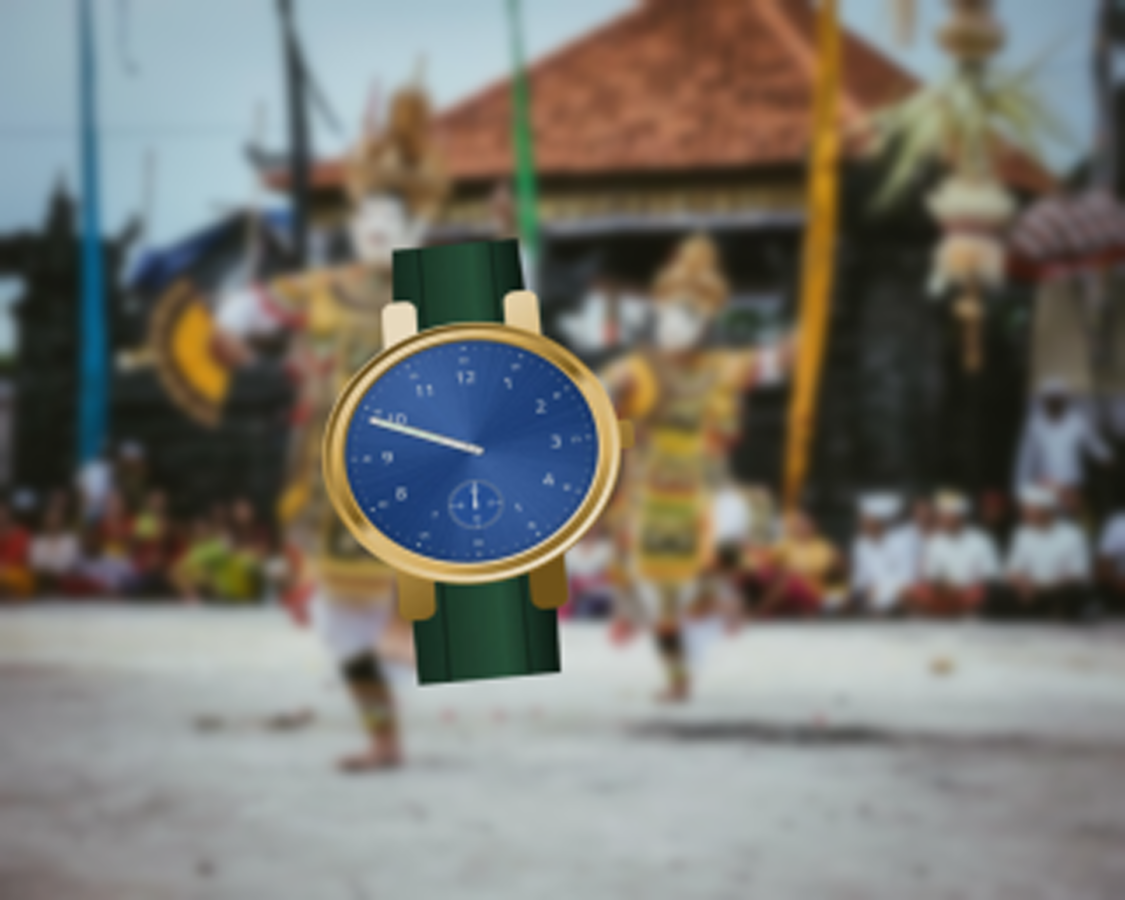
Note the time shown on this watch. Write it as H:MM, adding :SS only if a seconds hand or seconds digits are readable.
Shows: 9:49
